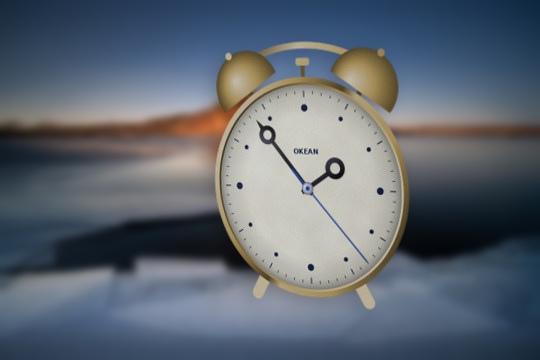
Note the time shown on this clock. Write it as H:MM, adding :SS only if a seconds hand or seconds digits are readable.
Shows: 1:53:23
